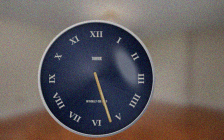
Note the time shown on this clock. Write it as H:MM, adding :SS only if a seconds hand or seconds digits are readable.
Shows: 5:27
